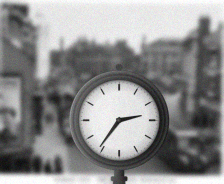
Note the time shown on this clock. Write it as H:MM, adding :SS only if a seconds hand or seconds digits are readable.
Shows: 2:36
